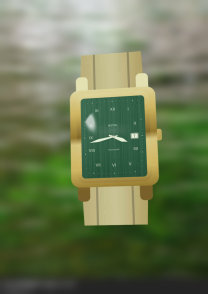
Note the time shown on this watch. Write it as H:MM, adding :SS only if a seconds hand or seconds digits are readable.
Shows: 3:43
